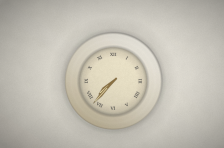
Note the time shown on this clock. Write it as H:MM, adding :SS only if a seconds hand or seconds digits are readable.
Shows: 7:37
